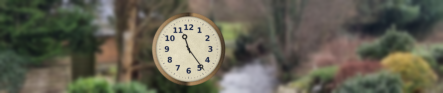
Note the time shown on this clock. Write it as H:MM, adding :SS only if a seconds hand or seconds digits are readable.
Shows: 11:24
